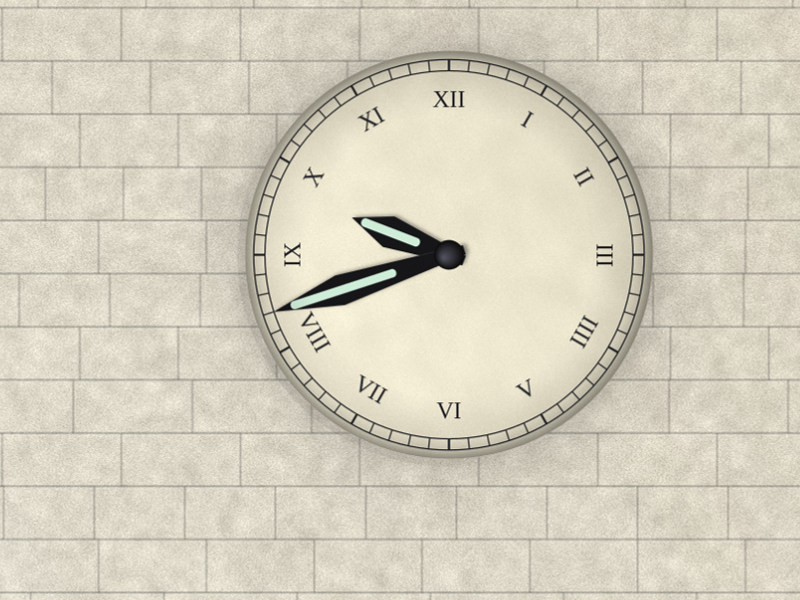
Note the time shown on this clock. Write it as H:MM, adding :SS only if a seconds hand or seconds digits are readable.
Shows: 9:42
